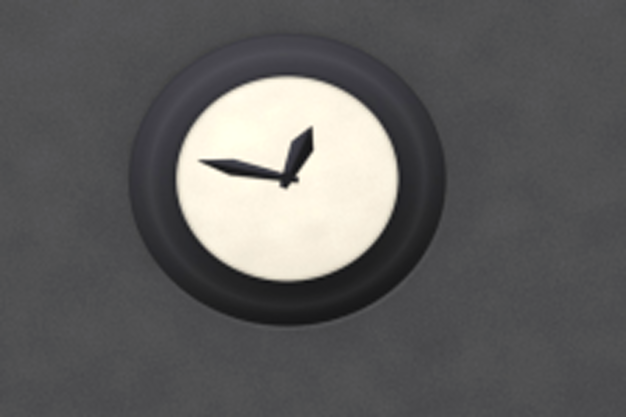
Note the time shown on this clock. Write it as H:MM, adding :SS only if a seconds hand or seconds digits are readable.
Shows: 12:47
